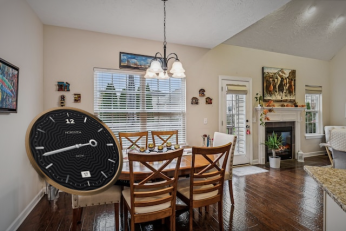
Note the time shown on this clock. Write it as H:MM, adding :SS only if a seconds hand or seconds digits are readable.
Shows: 2:43
